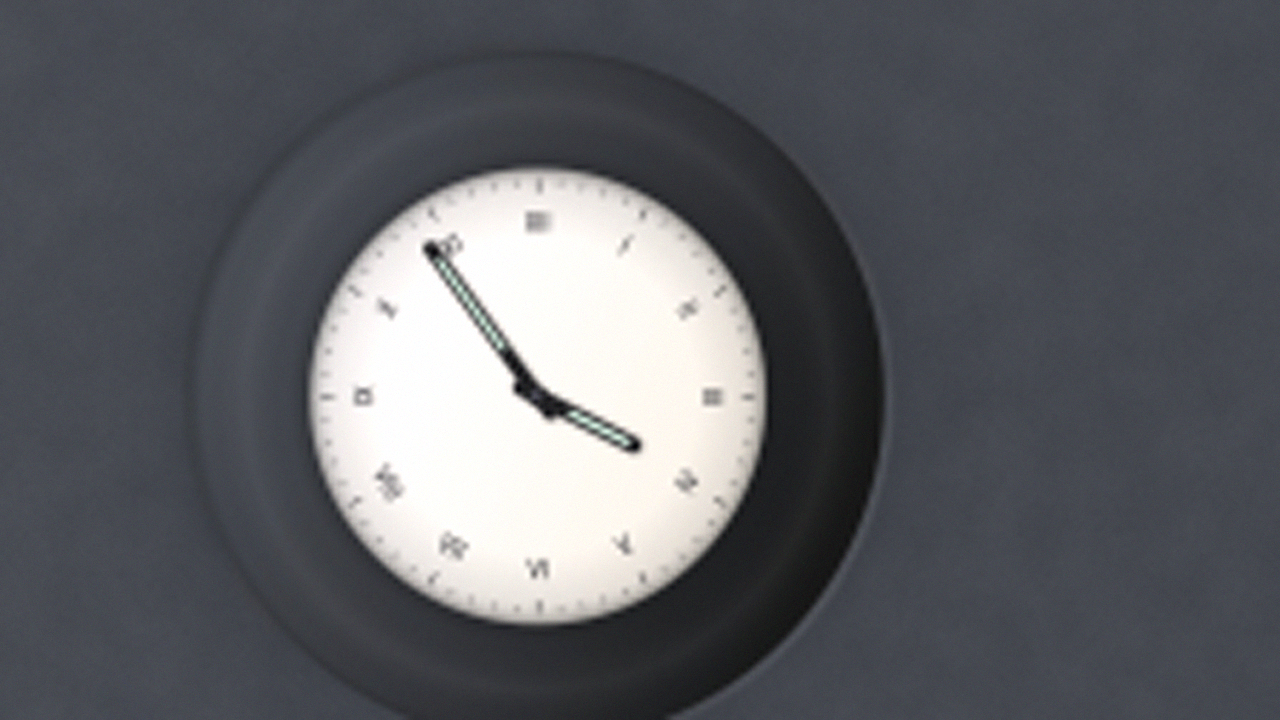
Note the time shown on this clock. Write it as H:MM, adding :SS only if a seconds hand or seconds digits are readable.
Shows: 3:54
